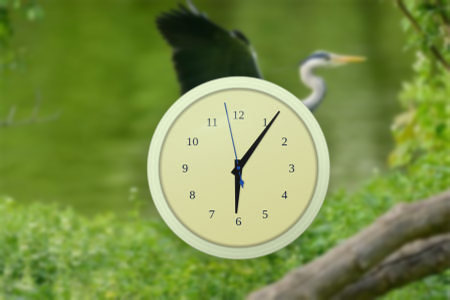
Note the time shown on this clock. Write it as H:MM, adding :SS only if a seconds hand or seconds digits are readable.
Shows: 6:05:58
